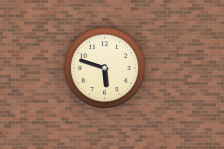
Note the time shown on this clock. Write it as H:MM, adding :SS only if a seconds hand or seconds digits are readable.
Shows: 5:48
